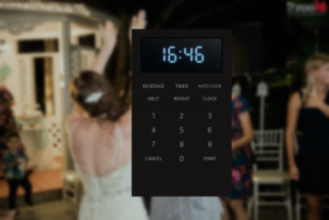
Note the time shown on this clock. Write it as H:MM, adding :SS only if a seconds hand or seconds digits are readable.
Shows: 16:46
